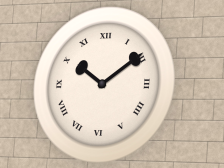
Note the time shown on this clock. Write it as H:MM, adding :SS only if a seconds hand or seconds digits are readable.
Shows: 10:09
